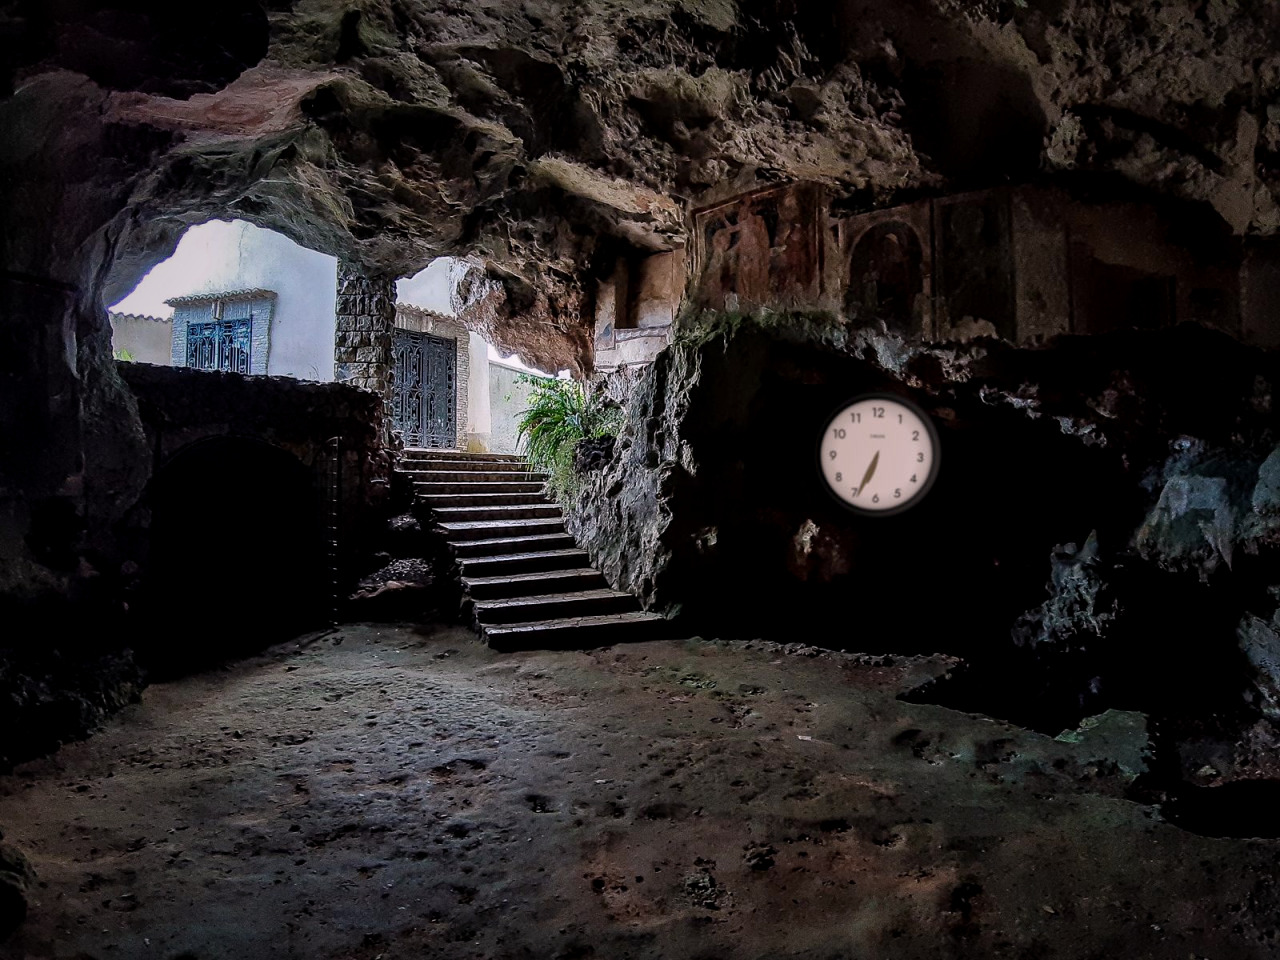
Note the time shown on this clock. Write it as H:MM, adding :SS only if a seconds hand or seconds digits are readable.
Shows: 6:34
